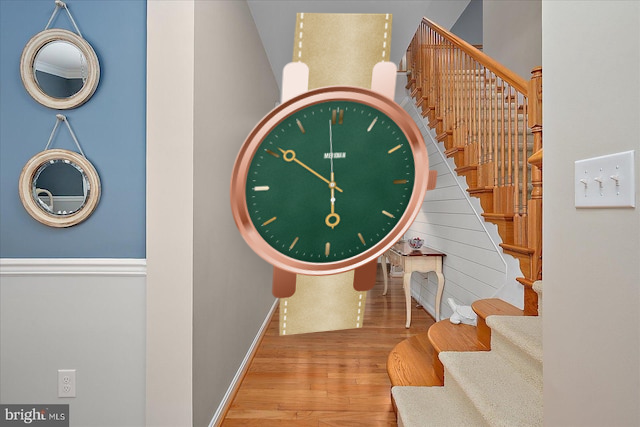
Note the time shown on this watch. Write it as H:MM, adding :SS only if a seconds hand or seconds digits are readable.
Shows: 5:50:59
